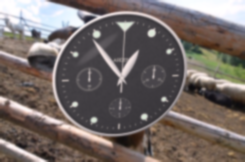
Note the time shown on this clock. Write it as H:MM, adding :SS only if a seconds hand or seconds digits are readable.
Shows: 12:54
